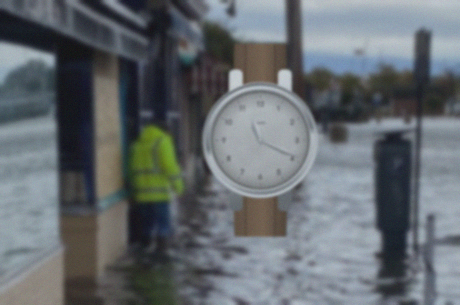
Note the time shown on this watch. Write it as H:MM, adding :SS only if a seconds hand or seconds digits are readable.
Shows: 11:19
